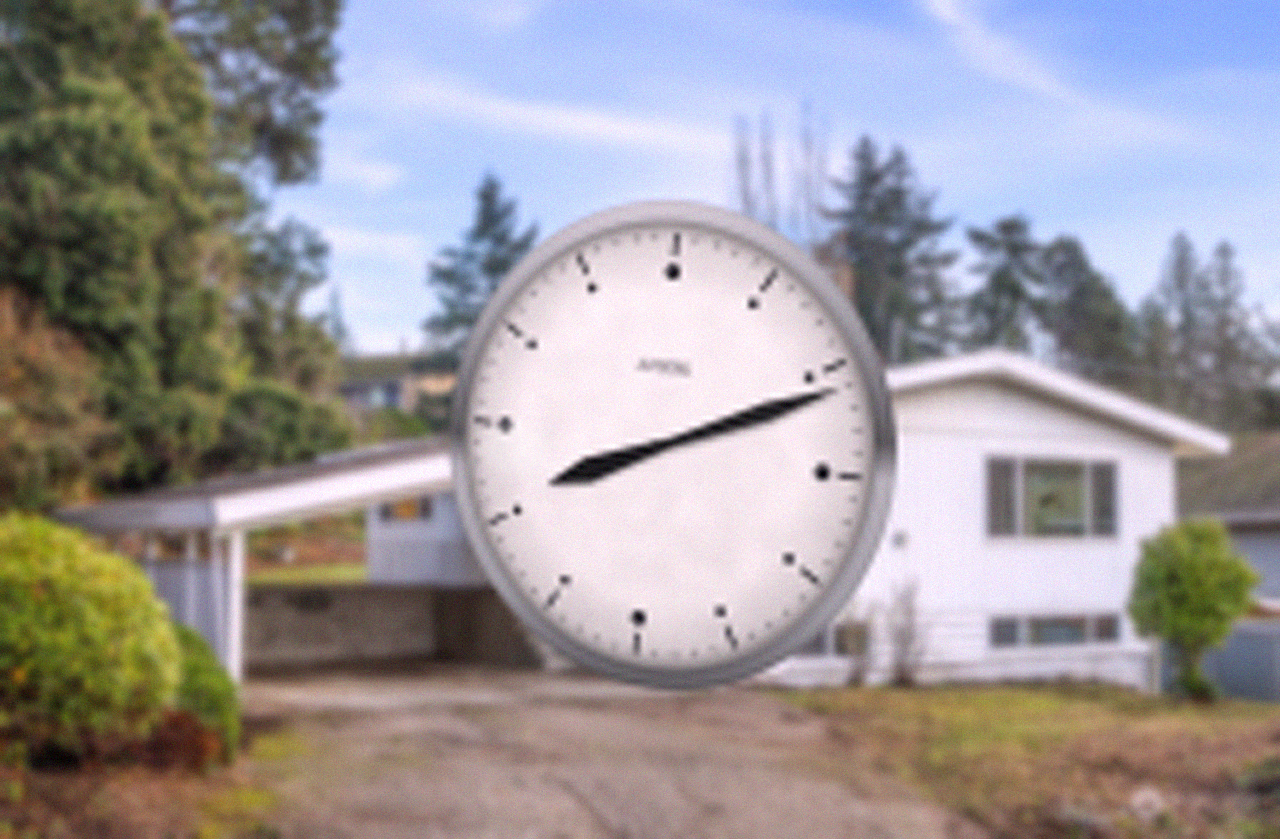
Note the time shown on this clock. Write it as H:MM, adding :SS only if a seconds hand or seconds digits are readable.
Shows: 8:11
